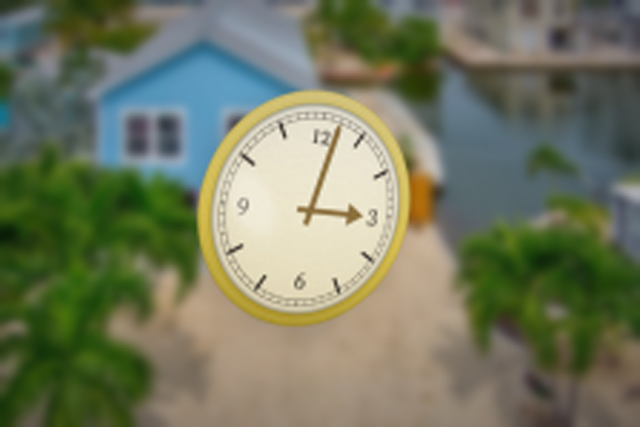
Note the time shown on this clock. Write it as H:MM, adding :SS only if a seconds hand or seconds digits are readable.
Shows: 3:02
